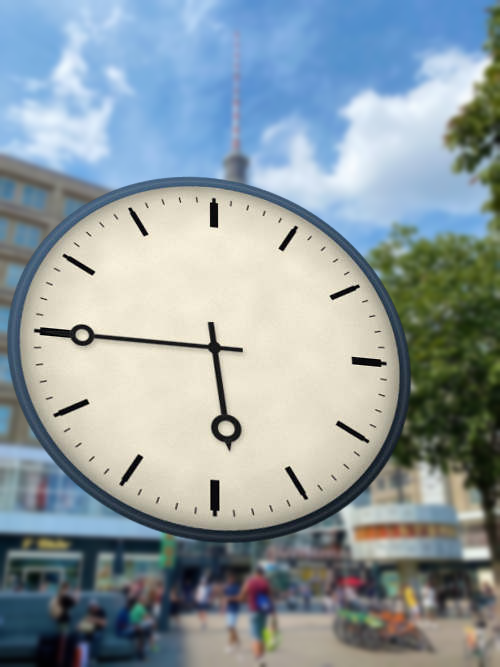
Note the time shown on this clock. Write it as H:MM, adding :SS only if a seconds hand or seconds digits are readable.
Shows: 5:45
